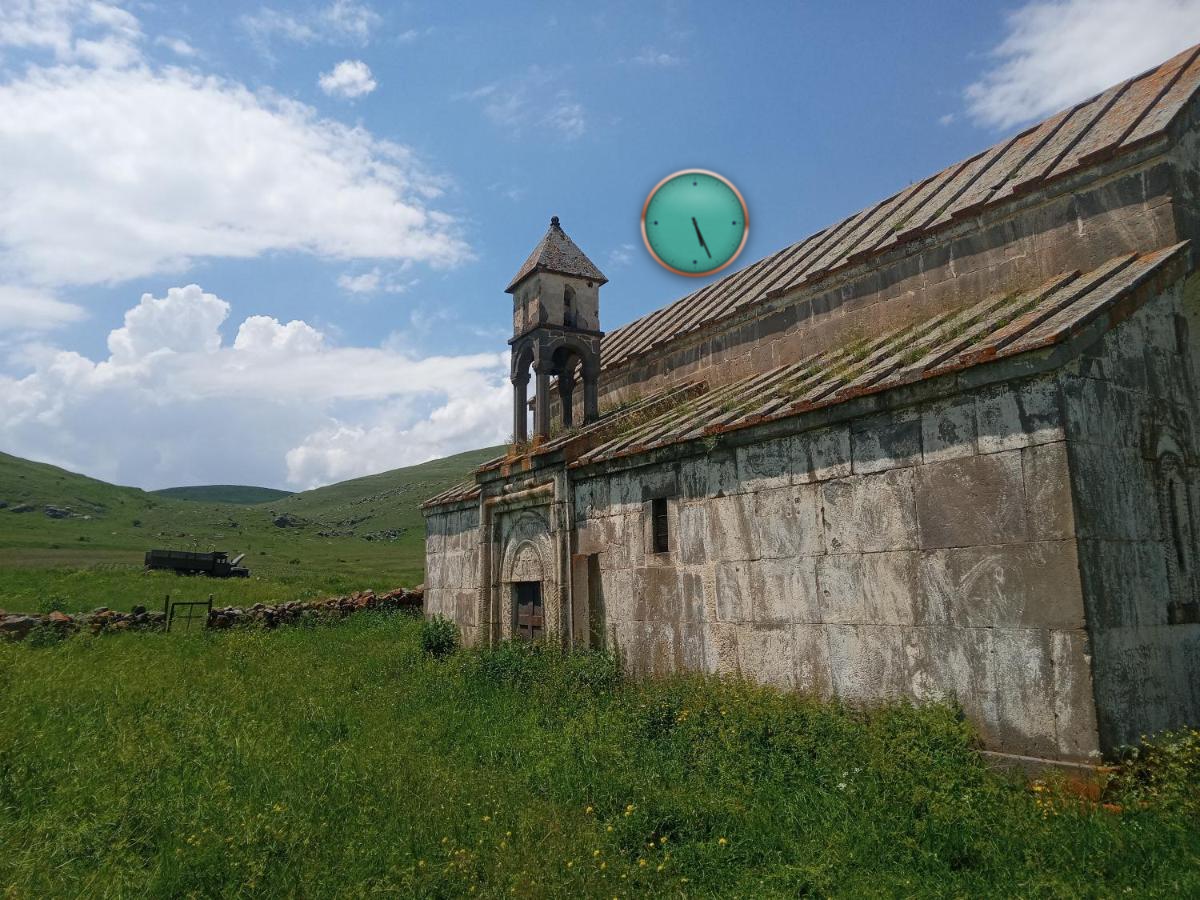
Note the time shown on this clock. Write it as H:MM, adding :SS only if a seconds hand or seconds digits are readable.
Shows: 5:26
